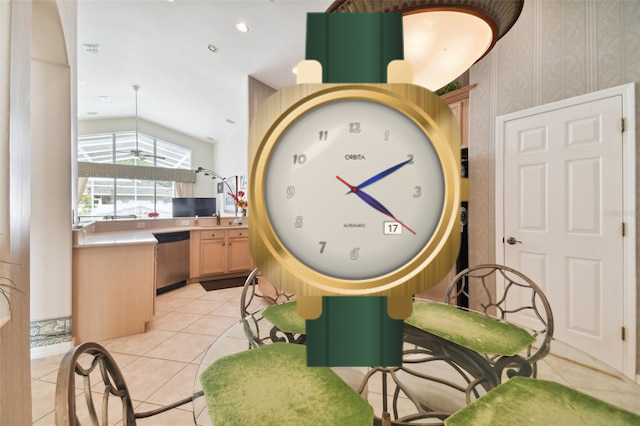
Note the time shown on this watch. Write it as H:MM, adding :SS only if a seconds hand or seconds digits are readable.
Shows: 4:10:21
